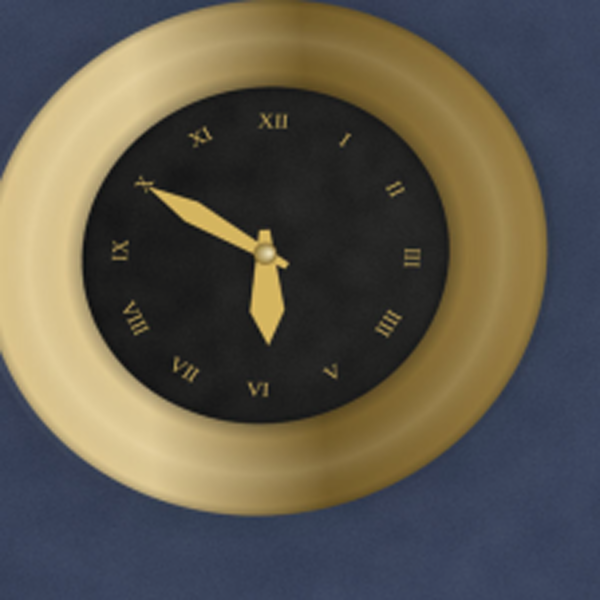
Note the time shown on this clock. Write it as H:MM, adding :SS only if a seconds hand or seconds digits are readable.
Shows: 5:50
